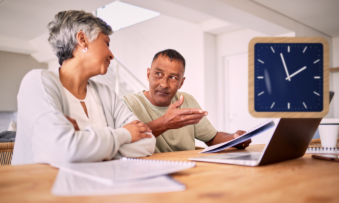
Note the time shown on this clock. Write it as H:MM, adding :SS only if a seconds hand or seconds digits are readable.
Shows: 1:57
